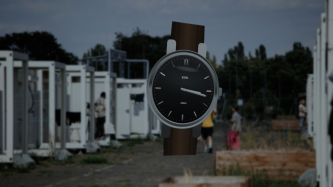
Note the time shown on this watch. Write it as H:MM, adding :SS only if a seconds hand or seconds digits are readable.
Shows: 3:17
